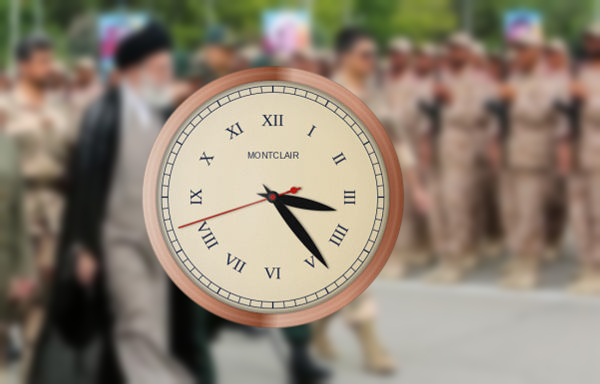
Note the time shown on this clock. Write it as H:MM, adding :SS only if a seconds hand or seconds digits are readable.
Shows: 3:23:42
